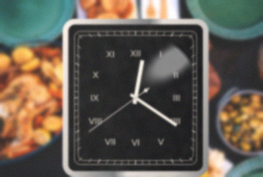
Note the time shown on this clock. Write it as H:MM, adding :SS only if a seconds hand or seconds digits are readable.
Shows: 12:20:39
